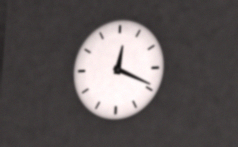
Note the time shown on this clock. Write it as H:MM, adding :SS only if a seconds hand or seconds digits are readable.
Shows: 12:19
